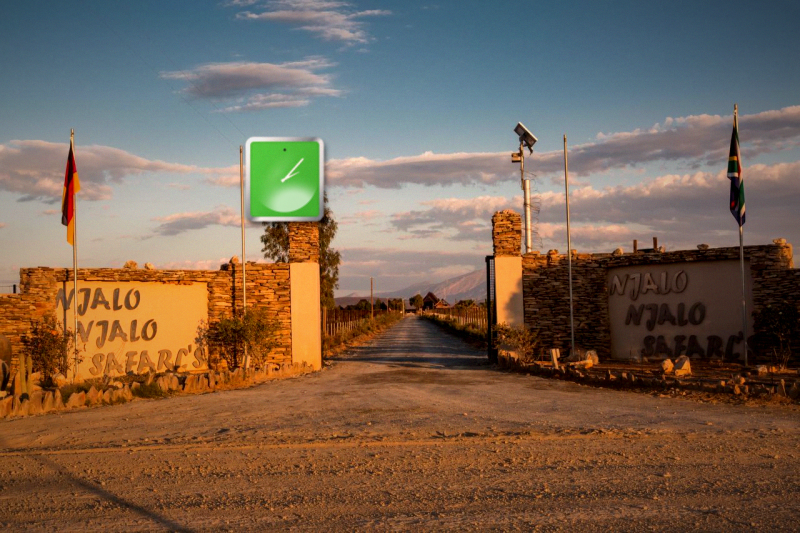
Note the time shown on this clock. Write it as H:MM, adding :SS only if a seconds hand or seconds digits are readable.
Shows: 2:07
